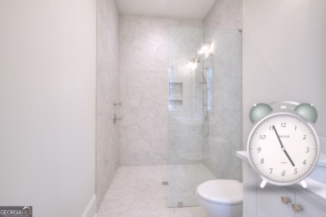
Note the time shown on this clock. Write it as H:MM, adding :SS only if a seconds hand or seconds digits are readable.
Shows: 4:56
